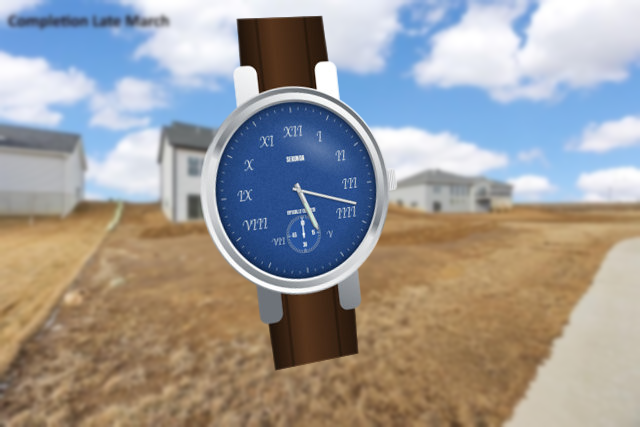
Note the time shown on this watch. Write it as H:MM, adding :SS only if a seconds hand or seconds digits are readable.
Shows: 5:18
